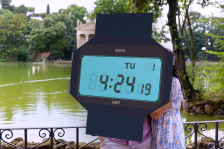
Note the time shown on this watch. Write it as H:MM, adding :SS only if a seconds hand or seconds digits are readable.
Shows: 4:24:19
